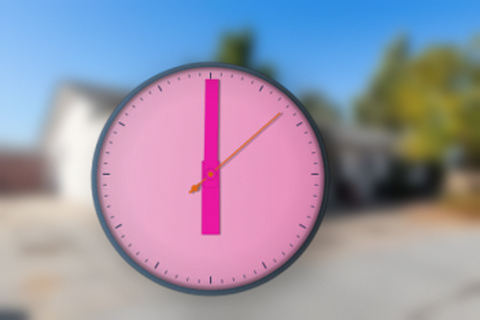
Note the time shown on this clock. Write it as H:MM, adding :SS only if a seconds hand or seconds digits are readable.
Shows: 6:00:08
